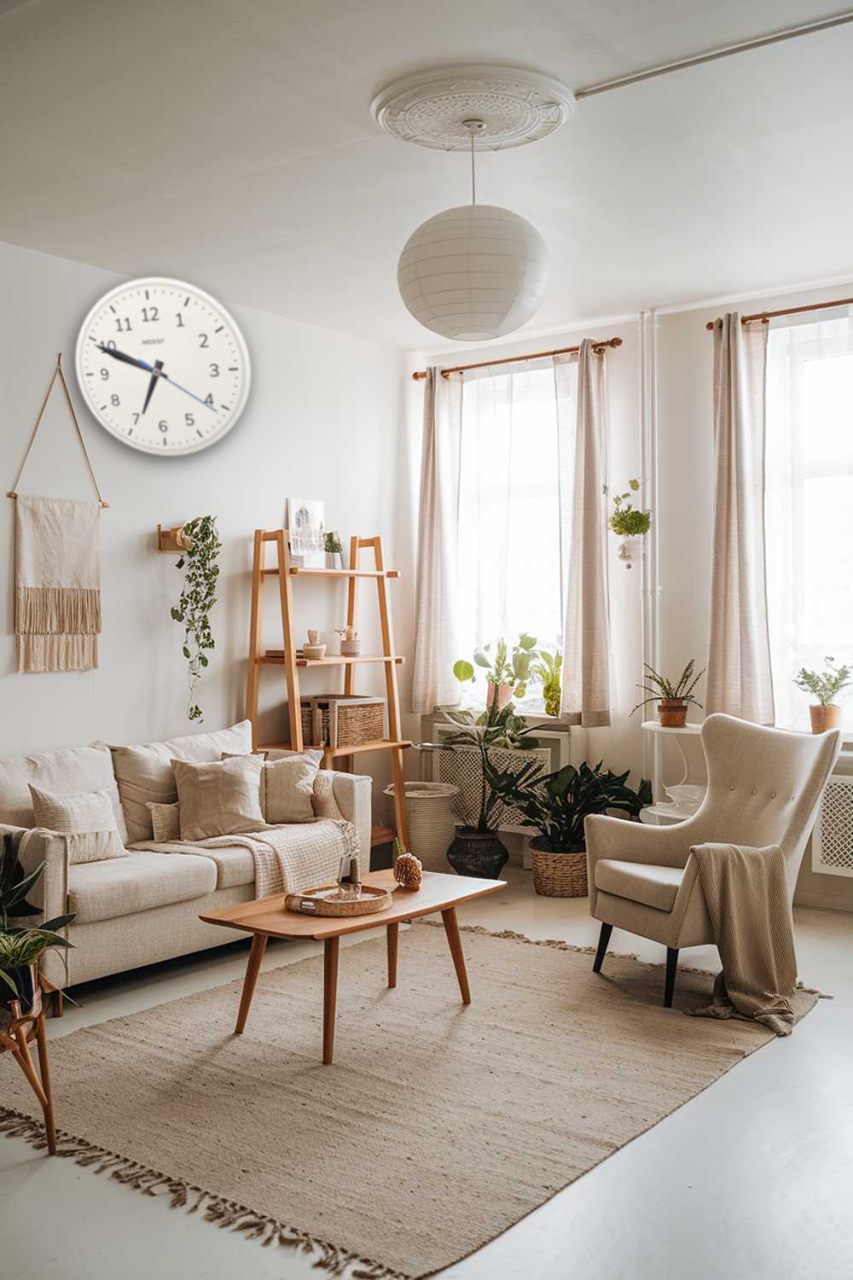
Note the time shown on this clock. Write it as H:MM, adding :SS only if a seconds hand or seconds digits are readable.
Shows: 6:49:21
